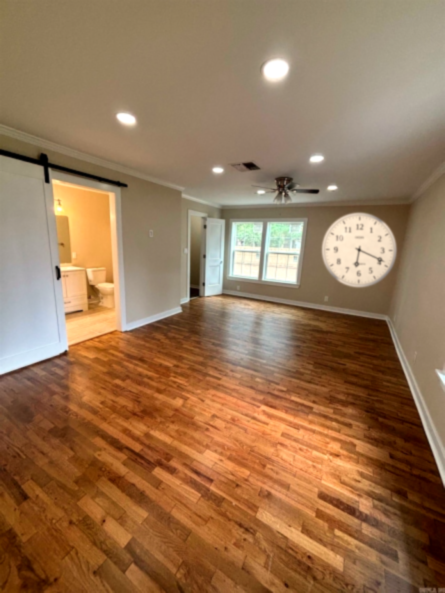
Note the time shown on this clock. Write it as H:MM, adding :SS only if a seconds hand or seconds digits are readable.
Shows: 6:19
